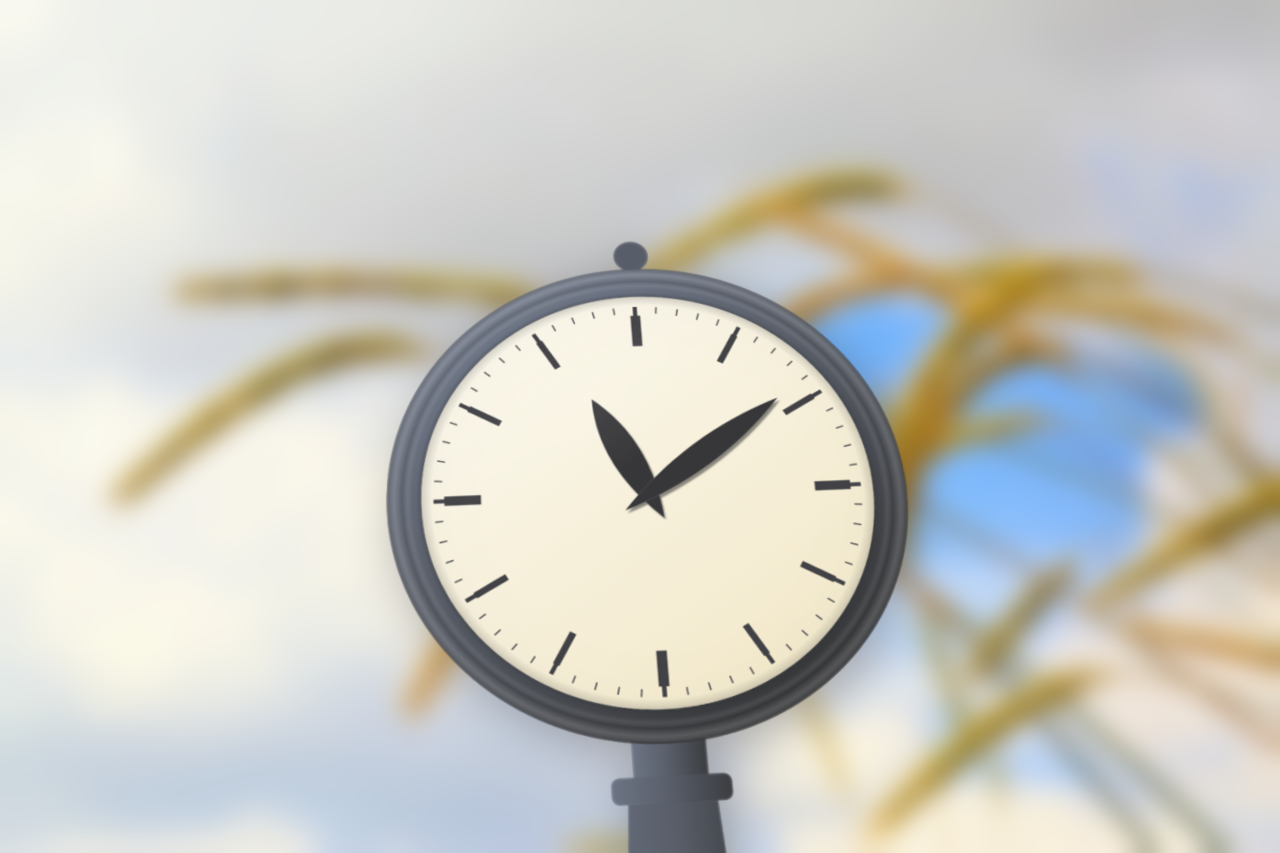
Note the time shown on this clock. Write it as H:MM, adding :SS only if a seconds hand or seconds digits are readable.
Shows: 11:09
